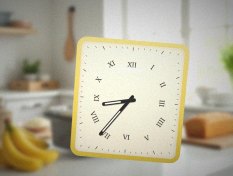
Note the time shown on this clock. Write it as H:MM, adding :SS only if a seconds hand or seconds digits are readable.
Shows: 8:36
